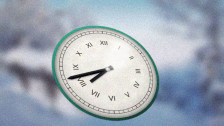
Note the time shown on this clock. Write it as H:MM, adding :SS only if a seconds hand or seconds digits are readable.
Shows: 7:42
